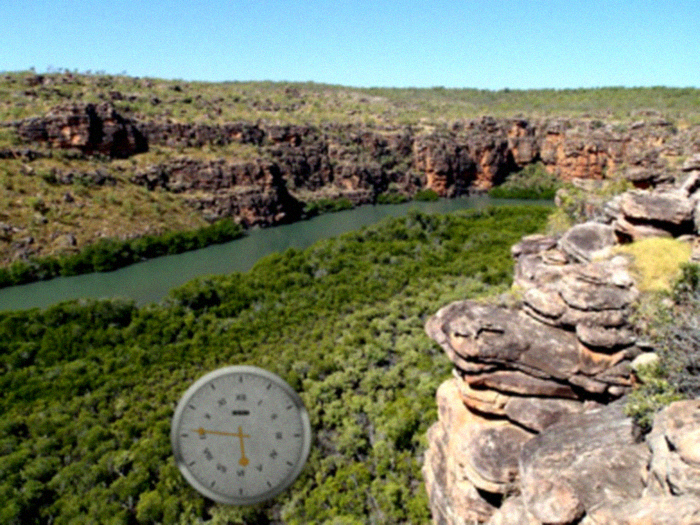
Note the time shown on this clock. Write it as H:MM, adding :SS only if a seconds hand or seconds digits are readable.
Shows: 5:46
